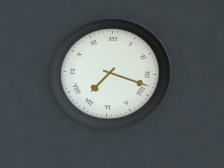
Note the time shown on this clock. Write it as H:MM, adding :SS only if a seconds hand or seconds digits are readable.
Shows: 7:18
